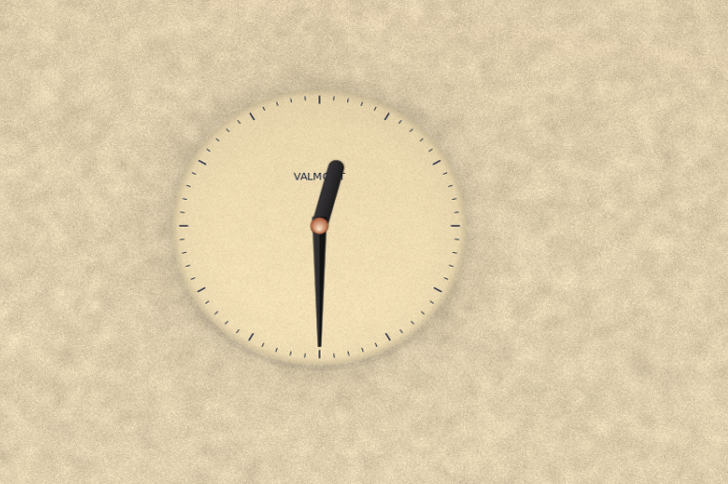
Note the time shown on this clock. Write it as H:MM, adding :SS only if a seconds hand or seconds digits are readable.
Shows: 12:30
